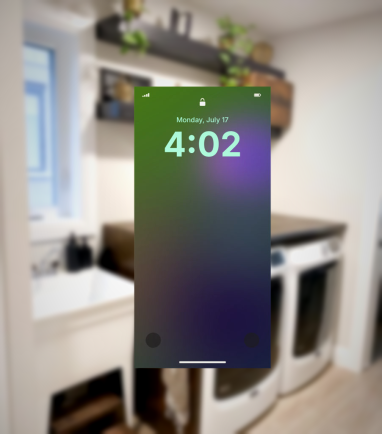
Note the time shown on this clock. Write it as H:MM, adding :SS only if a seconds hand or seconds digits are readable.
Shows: 4:02
